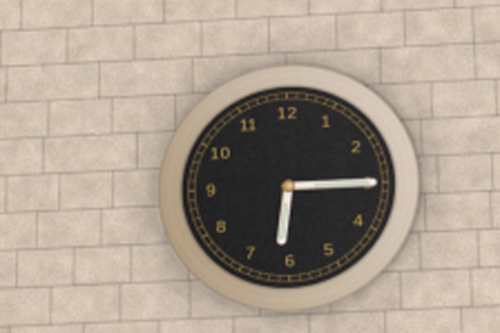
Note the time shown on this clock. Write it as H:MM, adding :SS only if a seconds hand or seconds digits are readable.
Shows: 6:15
